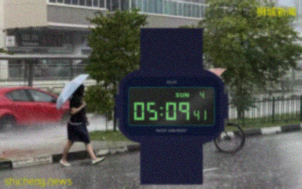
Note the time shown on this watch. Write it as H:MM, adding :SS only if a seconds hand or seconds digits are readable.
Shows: 5:09
